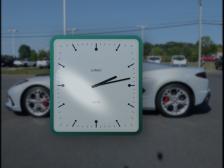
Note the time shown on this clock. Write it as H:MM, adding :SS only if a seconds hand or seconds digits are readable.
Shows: 2:13
